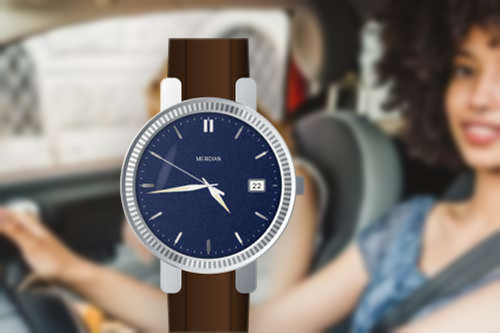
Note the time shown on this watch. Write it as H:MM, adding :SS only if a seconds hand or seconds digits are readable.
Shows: 4:43:50
